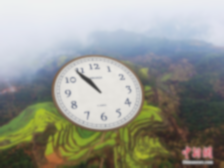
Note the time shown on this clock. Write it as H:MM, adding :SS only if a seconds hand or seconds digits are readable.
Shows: 10:54
